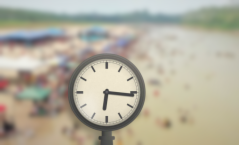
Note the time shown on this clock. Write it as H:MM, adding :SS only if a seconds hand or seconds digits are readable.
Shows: 6:16
